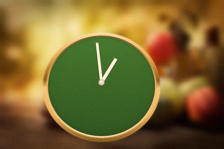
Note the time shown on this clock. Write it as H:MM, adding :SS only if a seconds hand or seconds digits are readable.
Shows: 12:59
